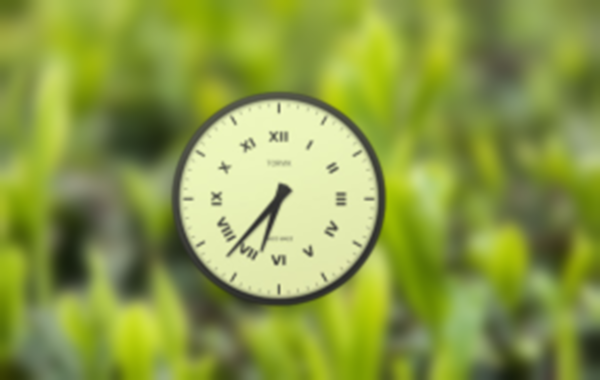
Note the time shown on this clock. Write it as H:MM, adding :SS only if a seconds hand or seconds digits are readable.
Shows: 6:37
